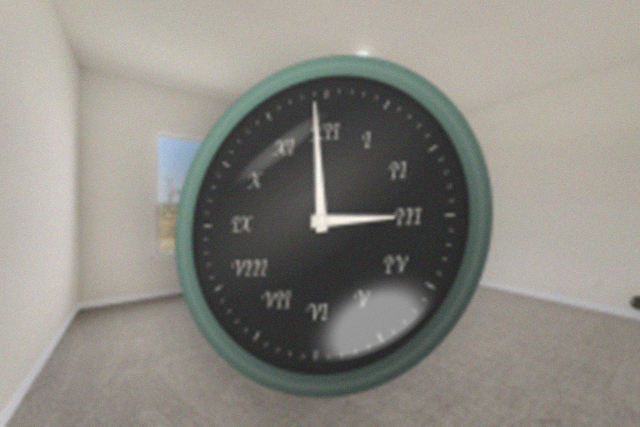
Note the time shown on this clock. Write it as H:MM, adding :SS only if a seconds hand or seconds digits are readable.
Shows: 2:59
